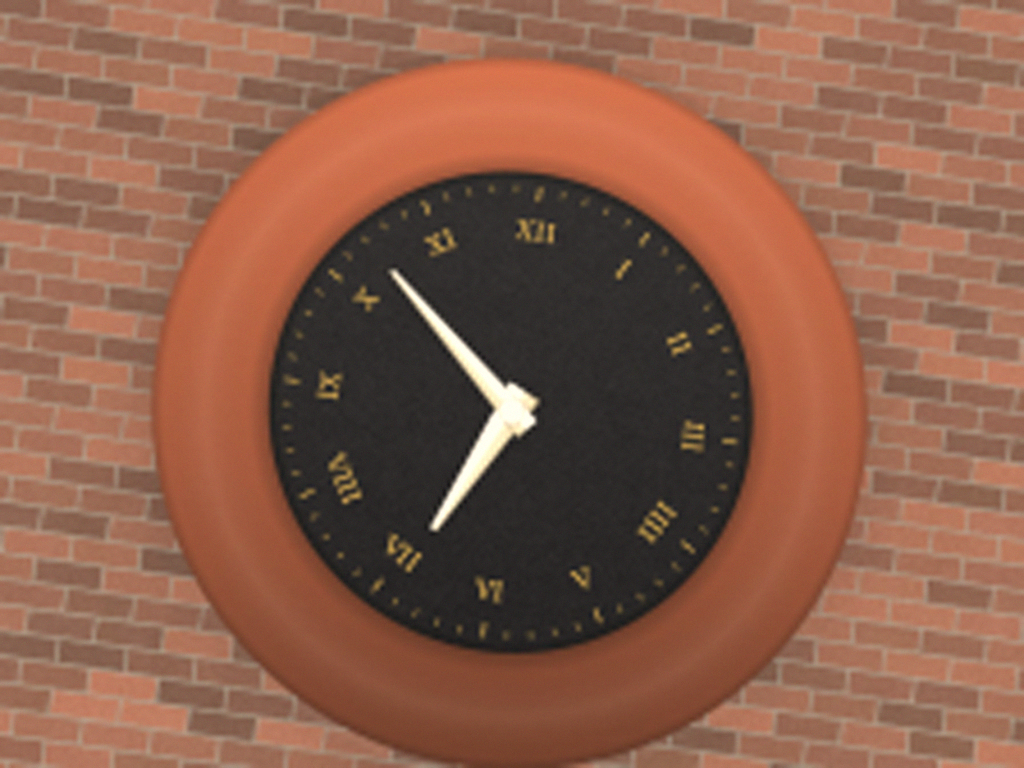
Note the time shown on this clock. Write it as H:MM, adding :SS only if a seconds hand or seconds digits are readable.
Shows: 6:52
